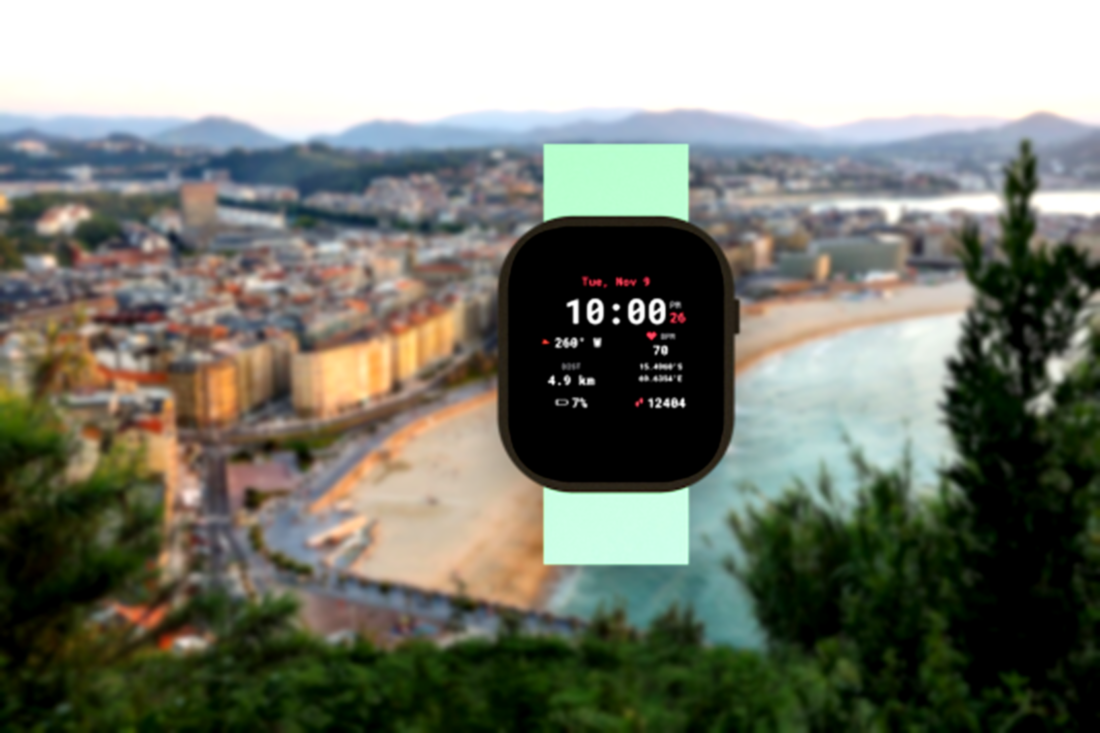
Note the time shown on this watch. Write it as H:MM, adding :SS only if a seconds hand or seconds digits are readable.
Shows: 10:00
